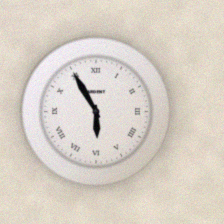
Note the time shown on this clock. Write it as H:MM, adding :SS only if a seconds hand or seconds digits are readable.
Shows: 5:55
